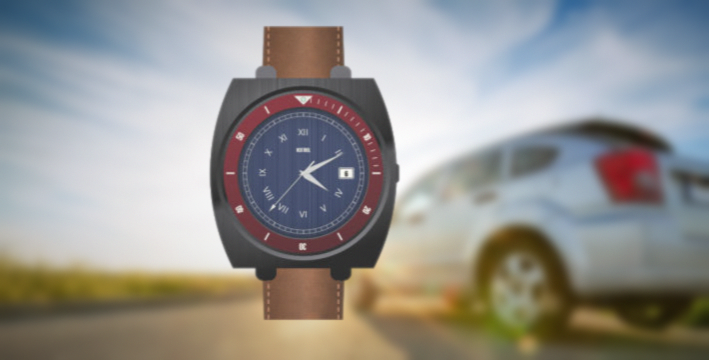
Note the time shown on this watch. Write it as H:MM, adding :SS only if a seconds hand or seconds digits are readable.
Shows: 4:10:37
